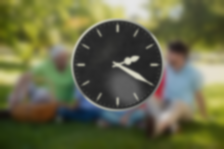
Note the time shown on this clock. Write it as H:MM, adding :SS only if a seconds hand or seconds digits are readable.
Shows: 2:20
